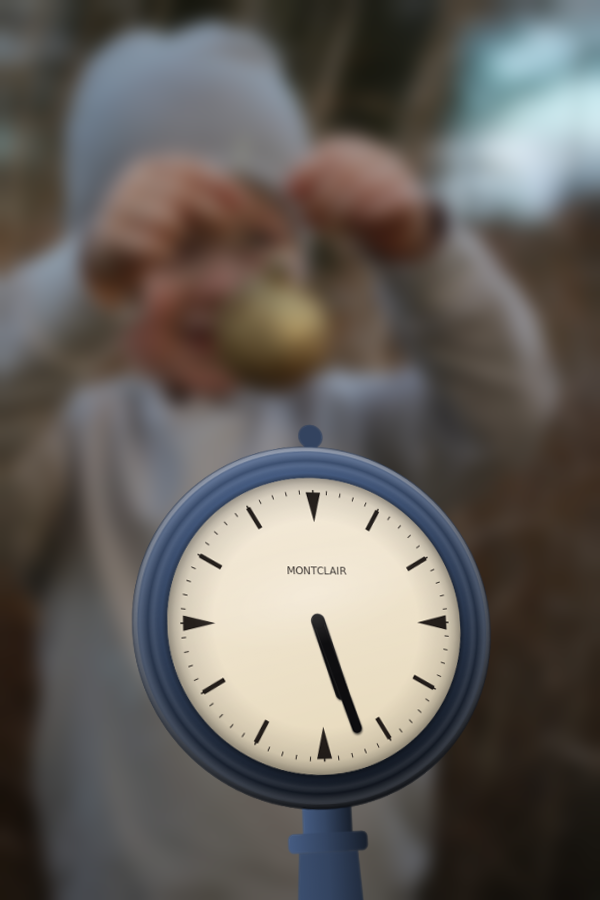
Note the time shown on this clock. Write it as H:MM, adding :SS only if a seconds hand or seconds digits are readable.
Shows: 5:27
